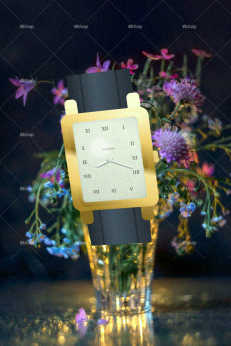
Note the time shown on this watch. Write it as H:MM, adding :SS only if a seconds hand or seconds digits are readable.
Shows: 8:19
